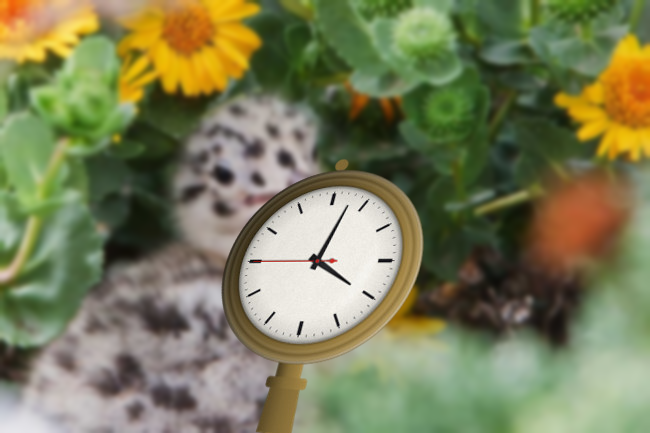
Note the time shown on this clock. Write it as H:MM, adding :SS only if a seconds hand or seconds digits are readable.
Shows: 4:02:45
